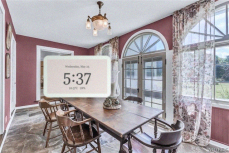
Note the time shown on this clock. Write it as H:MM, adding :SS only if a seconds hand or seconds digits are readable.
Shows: 5:37
